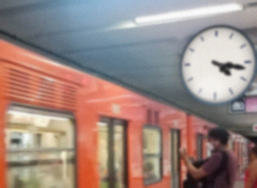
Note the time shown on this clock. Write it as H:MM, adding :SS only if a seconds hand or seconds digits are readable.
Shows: 4:17
